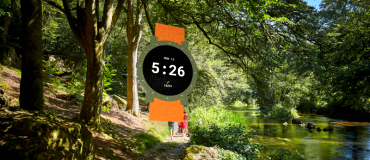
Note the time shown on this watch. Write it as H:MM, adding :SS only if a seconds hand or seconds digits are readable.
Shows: 5:26
